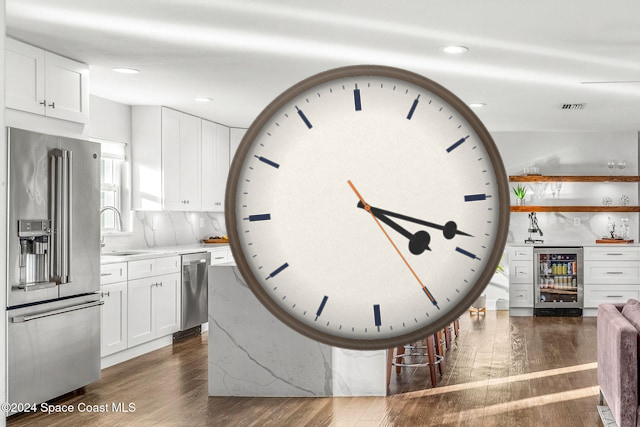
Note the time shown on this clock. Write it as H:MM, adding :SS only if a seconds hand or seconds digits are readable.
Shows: 4:18:25
